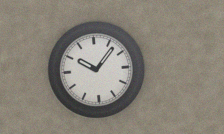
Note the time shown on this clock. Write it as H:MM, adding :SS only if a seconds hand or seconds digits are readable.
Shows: 10:07
